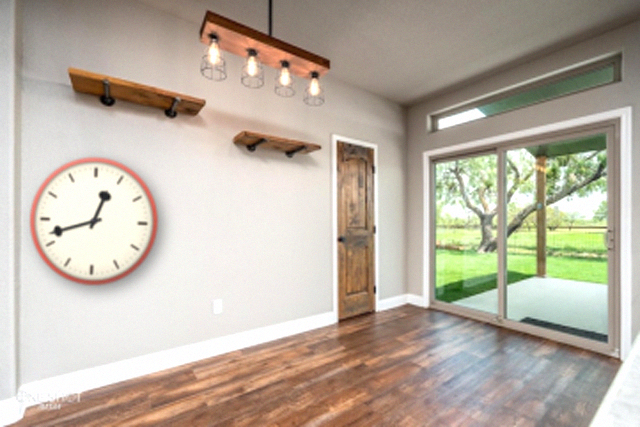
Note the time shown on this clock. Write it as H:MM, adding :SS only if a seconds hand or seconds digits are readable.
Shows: 12:42
